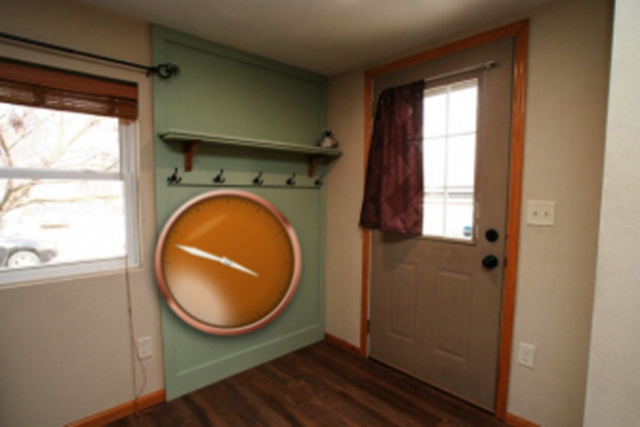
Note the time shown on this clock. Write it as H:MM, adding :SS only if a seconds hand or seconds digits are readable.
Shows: 3:48
